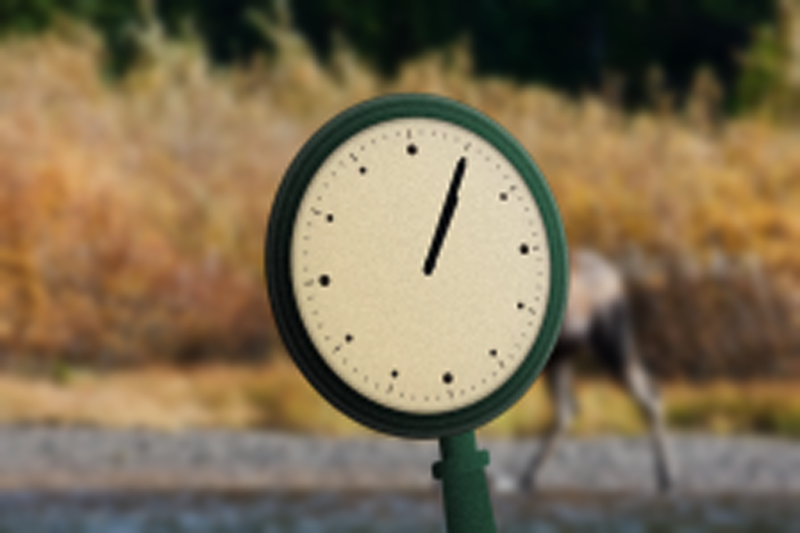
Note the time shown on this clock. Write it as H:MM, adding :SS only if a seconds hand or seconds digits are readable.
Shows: 1:05
